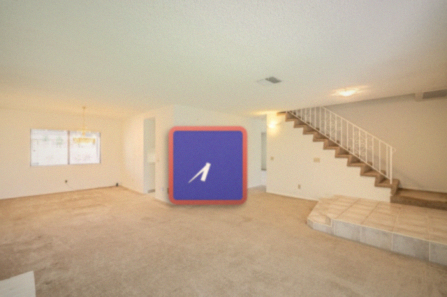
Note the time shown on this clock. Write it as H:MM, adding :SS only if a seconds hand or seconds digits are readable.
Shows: 6:38
